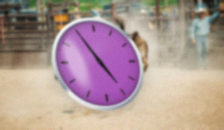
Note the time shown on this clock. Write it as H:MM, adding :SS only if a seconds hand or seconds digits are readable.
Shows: 4:55
